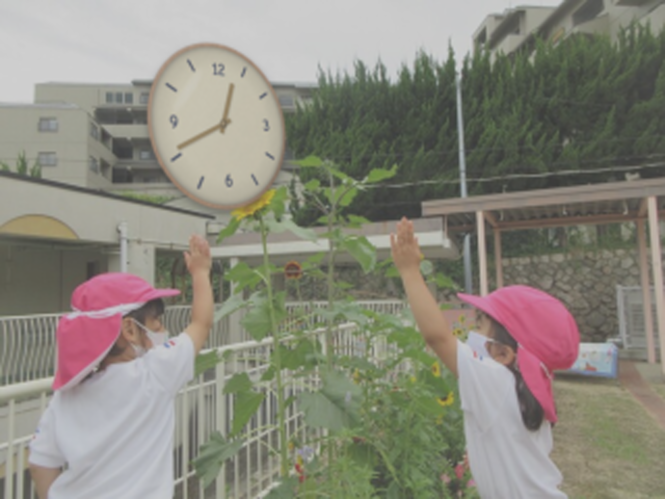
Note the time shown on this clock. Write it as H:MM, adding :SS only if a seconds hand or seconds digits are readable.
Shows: 12:41
